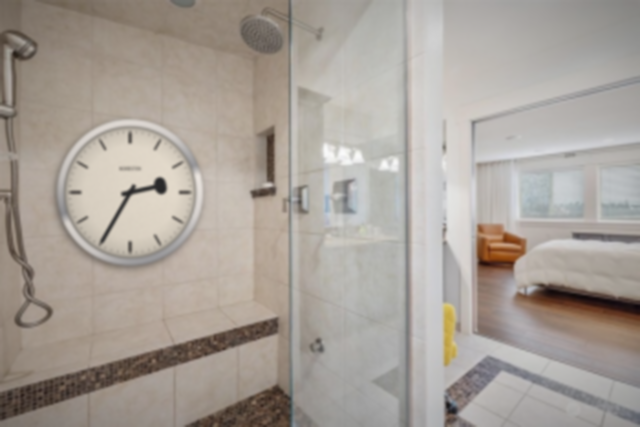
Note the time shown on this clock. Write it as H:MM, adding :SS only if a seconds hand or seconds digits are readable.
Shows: 2:35
